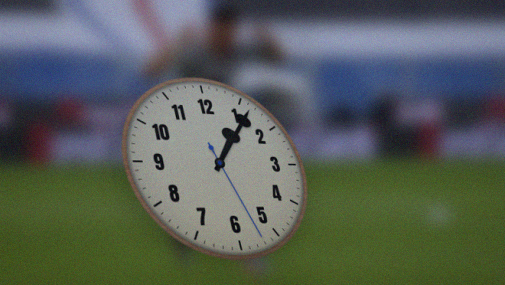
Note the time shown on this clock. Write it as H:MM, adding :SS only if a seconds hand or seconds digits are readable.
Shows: 1:06:27
